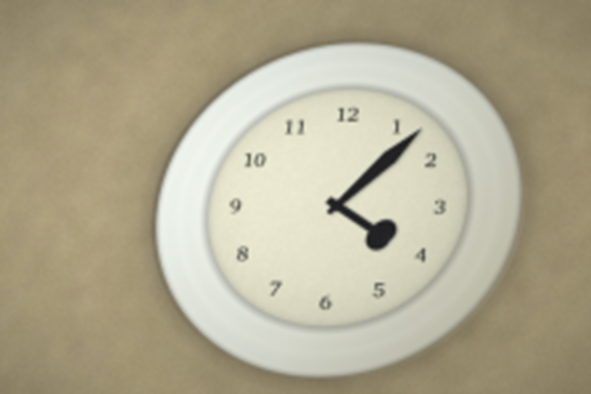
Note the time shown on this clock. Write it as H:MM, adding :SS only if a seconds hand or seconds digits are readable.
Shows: 4:07
